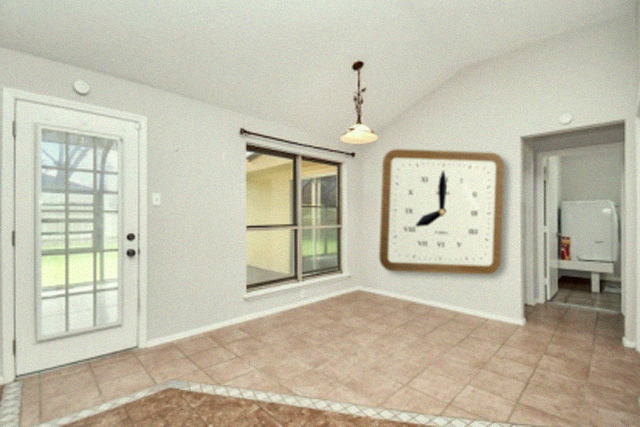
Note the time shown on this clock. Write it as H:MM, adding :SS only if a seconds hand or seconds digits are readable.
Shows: 8:00
